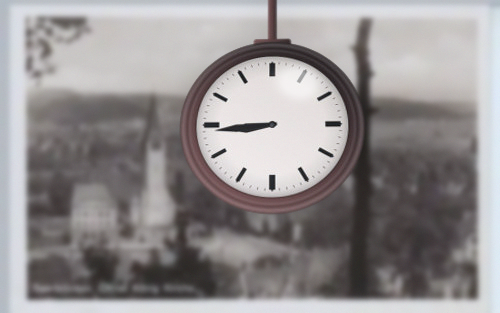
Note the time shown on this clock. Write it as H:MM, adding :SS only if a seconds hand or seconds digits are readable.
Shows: 8:44
